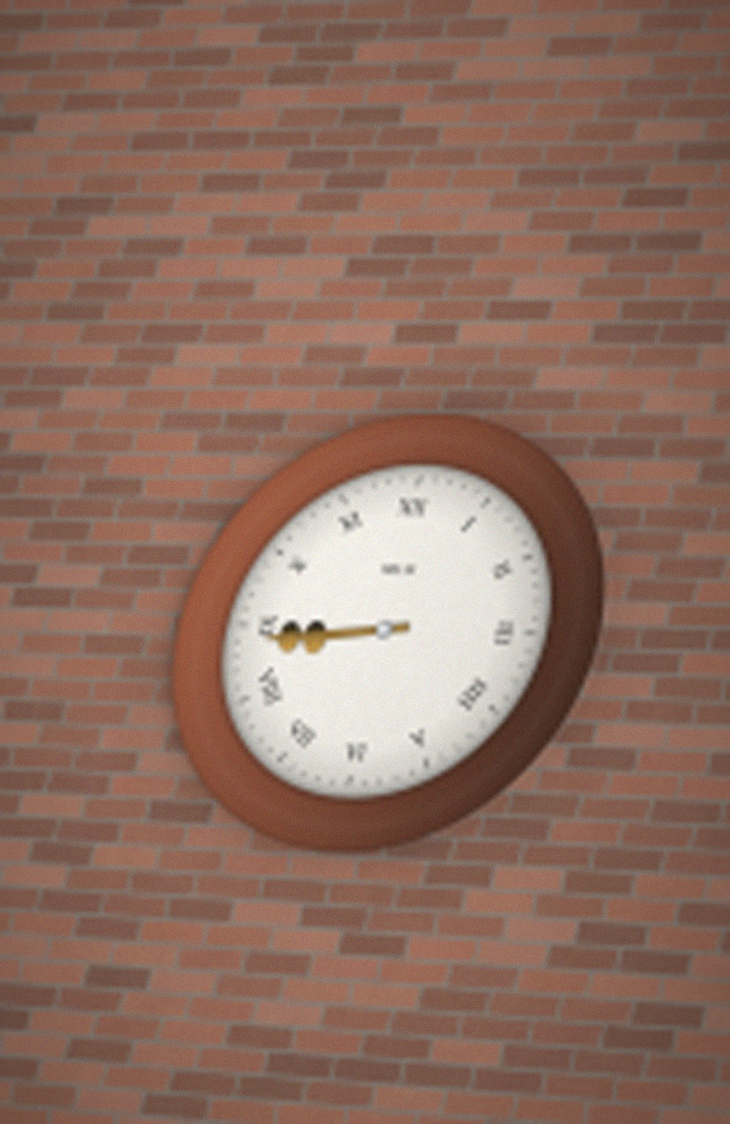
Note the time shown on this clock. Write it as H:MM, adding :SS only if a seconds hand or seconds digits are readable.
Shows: 8:44
